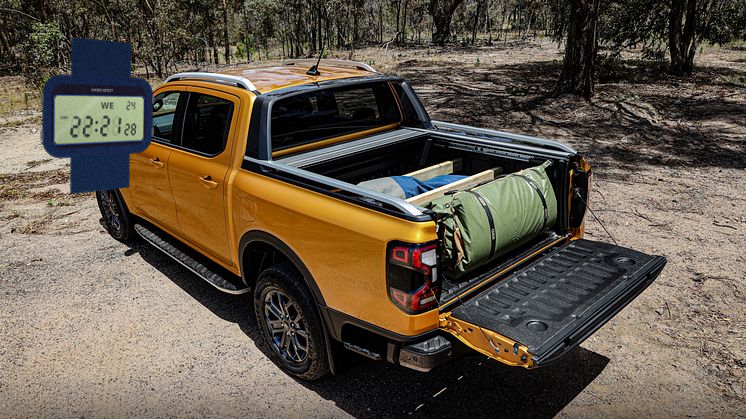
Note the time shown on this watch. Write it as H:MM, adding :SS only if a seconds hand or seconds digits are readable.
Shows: 22:21:28
